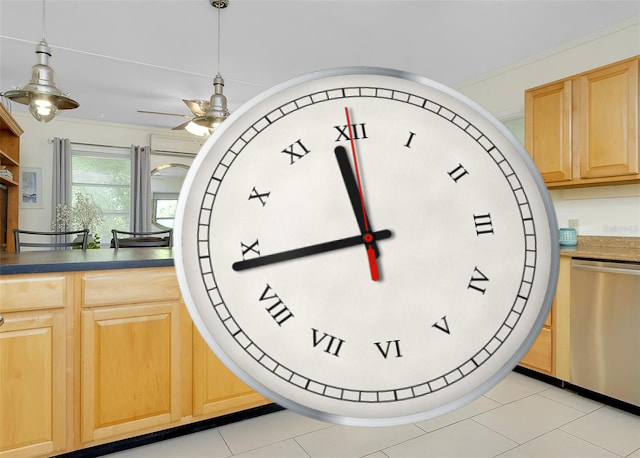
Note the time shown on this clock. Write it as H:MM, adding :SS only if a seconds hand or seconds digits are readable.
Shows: 11:44:00
